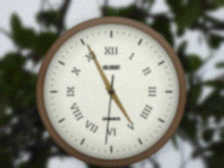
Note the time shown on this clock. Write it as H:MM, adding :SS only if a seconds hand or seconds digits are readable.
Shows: 4:55:31
